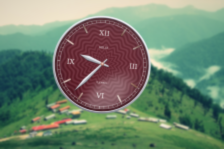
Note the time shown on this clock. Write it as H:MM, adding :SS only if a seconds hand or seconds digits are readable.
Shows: 9:37
